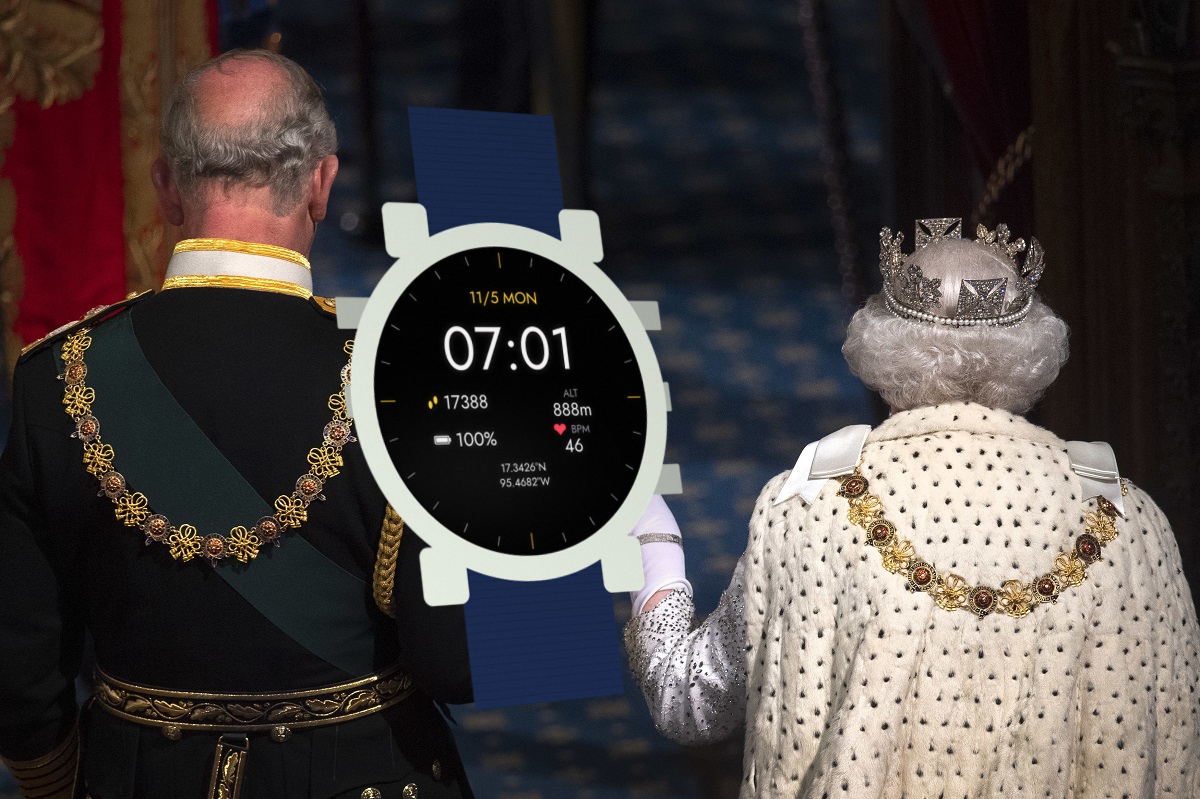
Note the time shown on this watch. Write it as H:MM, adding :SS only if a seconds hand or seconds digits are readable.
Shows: 7:01
